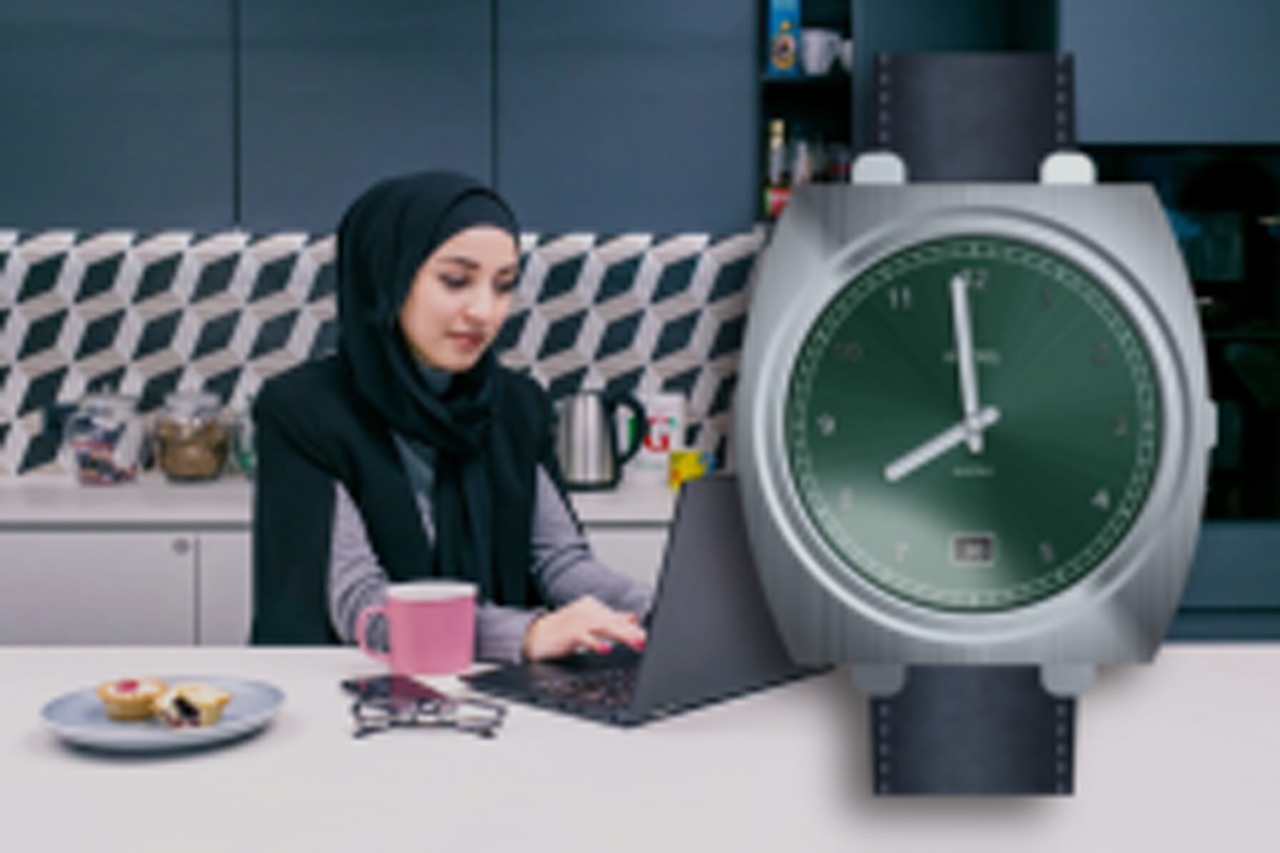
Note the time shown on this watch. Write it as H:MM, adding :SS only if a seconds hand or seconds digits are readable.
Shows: 7:59
